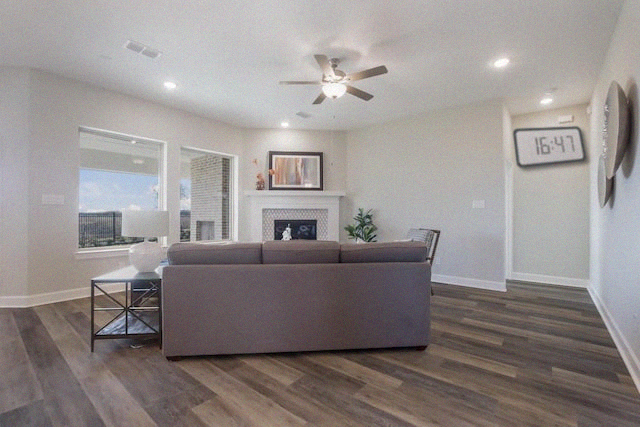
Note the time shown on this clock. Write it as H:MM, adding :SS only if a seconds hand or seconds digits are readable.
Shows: 16:47
